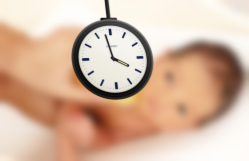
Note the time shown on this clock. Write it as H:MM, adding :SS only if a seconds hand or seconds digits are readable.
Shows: 3:58
